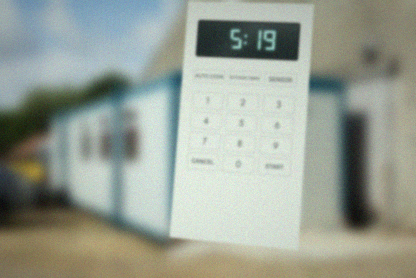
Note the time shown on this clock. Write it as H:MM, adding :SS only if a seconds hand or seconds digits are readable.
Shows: 5:19
